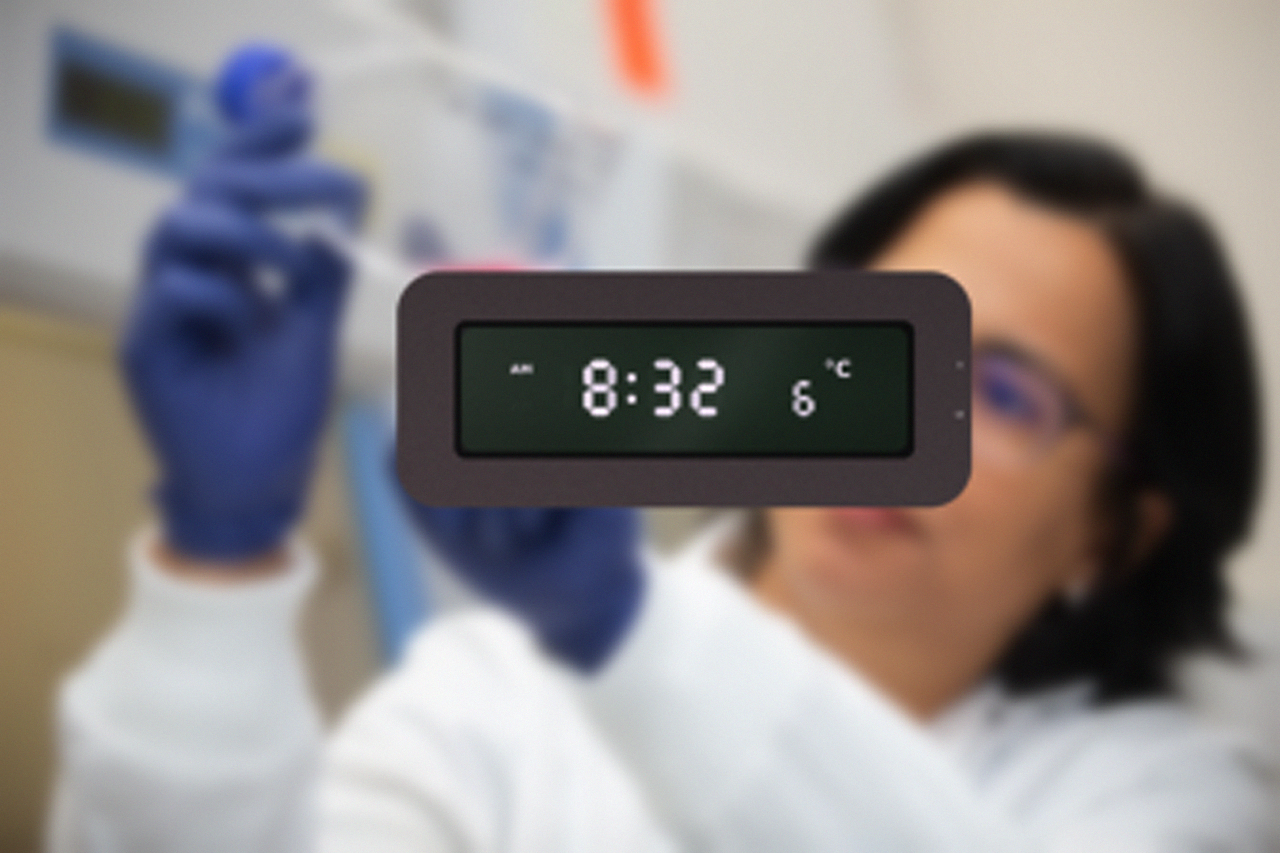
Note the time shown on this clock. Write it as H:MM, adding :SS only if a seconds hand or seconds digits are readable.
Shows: 8:32
